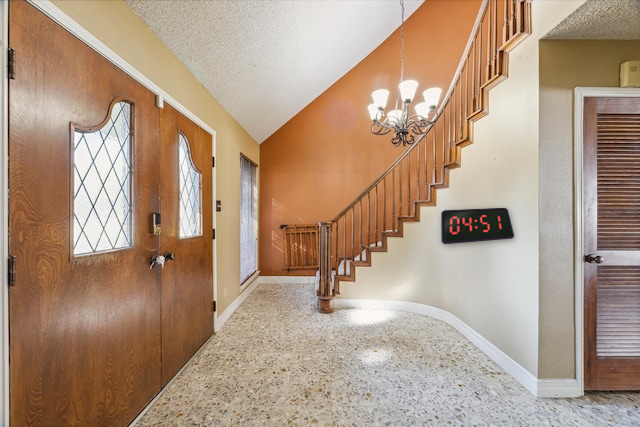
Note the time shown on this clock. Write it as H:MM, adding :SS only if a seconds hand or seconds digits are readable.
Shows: 4:51
